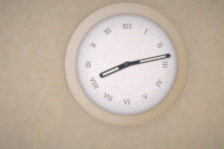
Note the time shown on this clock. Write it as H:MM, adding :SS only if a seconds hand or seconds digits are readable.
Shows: 8:13
